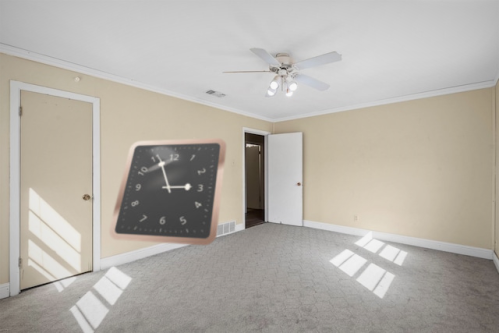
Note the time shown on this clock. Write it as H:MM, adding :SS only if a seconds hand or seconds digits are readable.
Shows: 2:56
